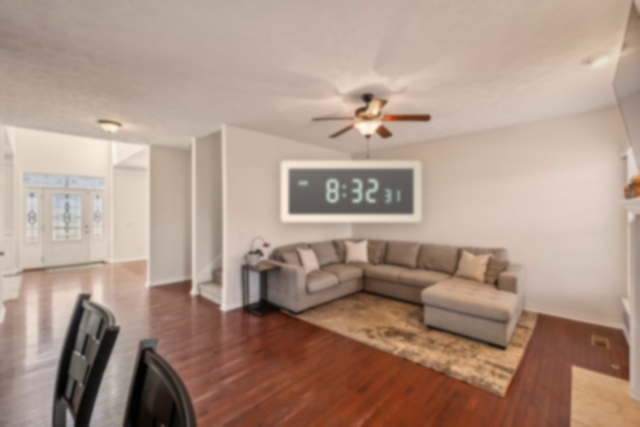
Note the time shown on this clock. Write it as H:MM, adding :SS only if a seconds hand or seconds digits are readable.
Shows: 8:32:31
